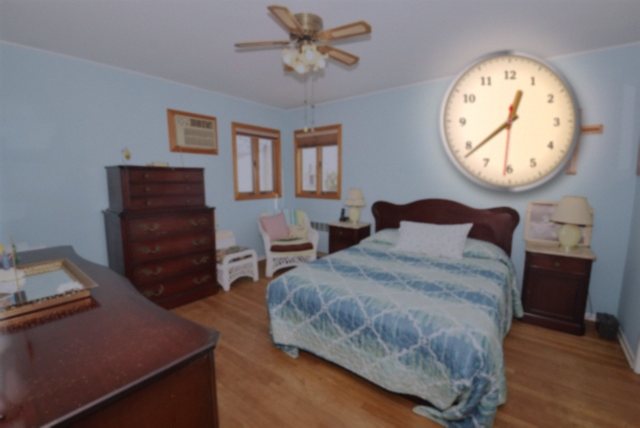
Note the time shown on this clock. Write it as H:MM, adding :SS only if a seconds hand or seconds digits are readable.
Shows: 12:38:31
